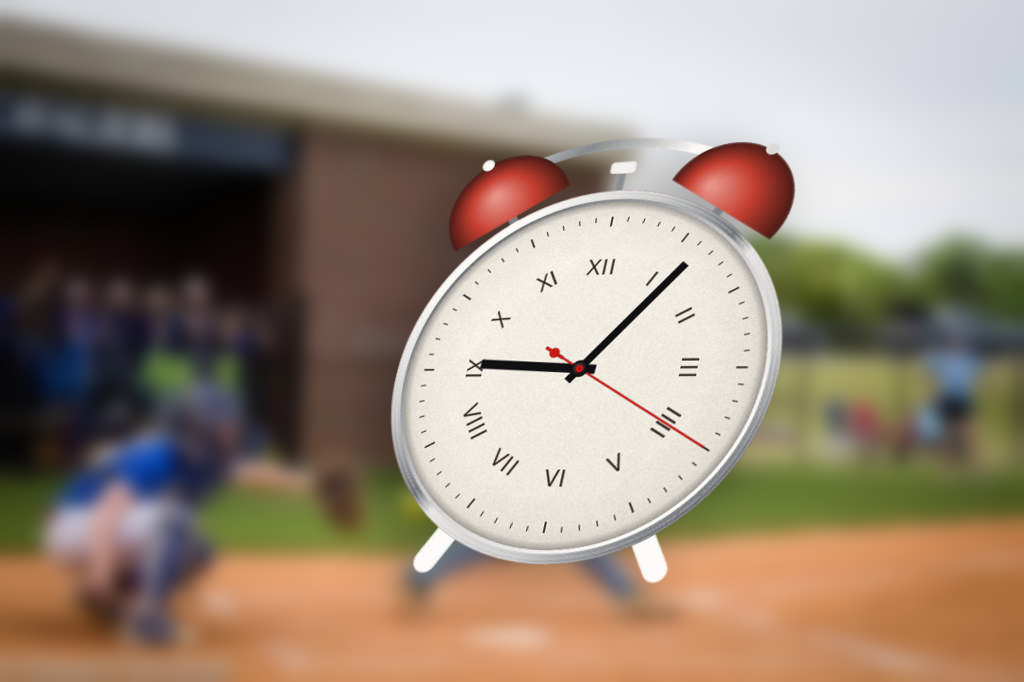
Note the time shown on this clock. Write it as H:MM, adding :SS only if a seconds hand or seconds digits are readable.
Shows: 9:06:20
